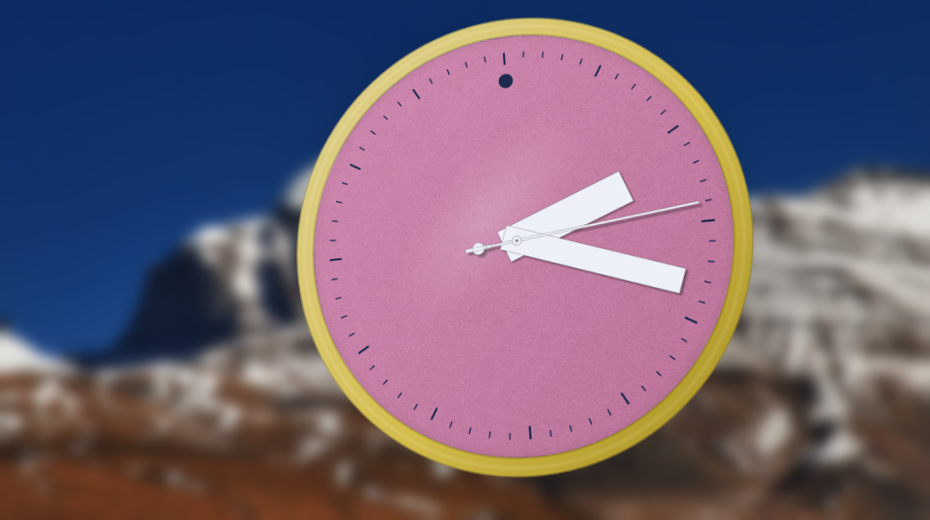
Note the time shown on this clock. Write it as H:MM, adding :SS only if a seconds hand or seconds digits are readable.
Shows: 2:18:14
